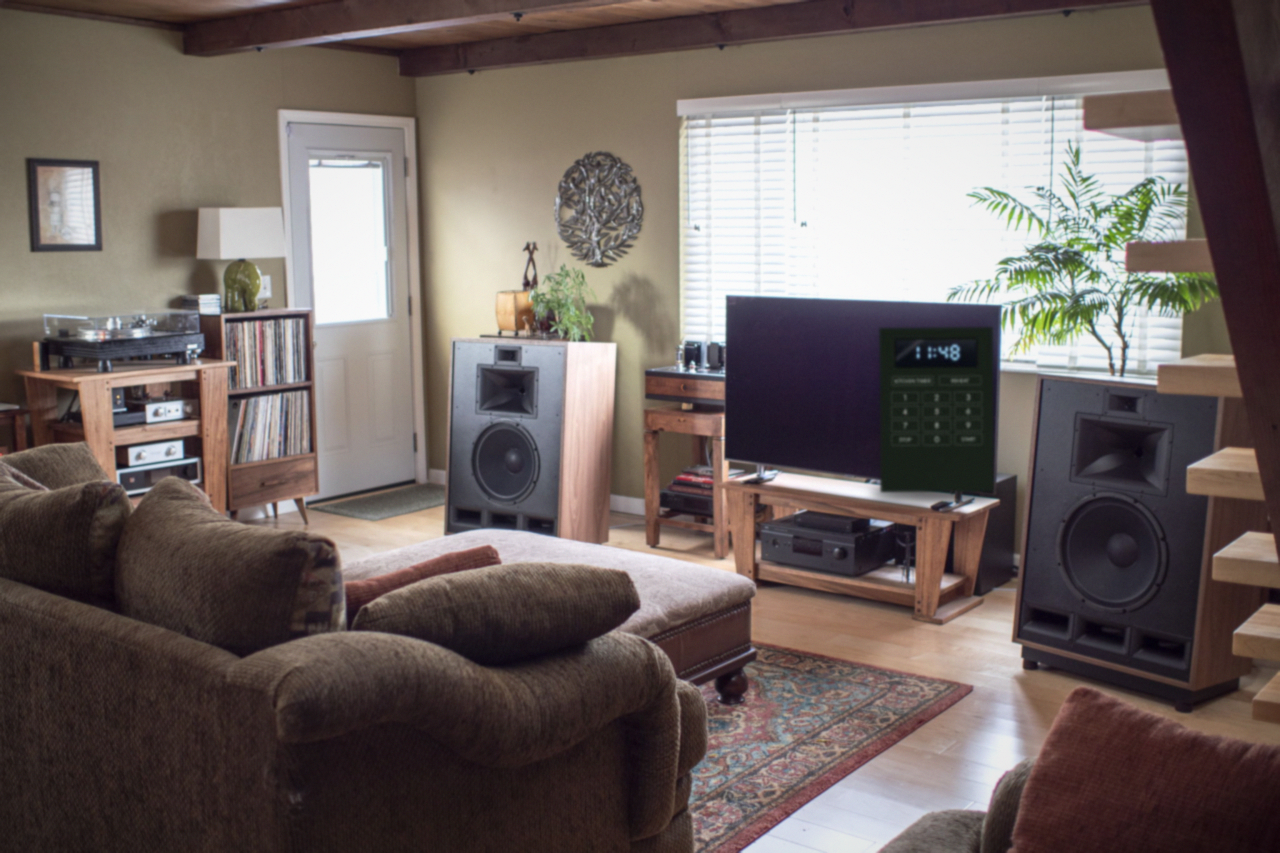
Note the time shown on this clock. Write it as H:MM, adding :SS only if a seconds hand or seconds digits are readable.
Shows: 11:48
